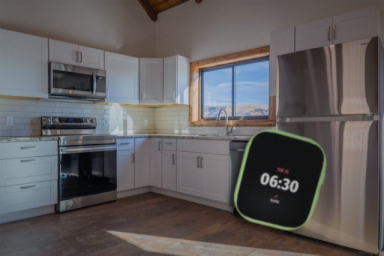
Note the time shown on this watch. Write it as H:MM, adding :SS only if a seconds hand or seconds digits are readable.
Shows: 6:30
